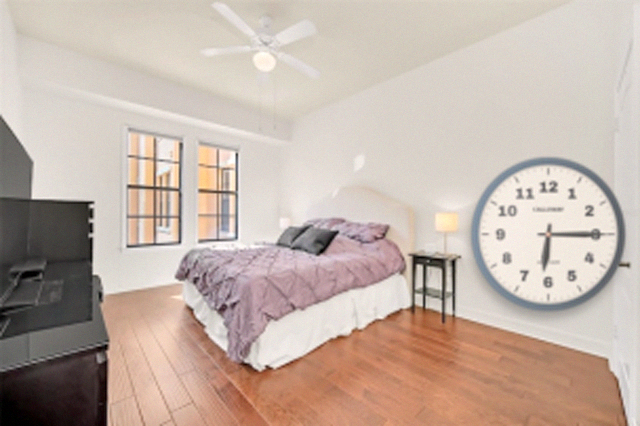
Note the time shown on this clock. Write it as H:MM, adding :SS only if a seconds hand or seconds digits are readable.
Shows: 6:15
